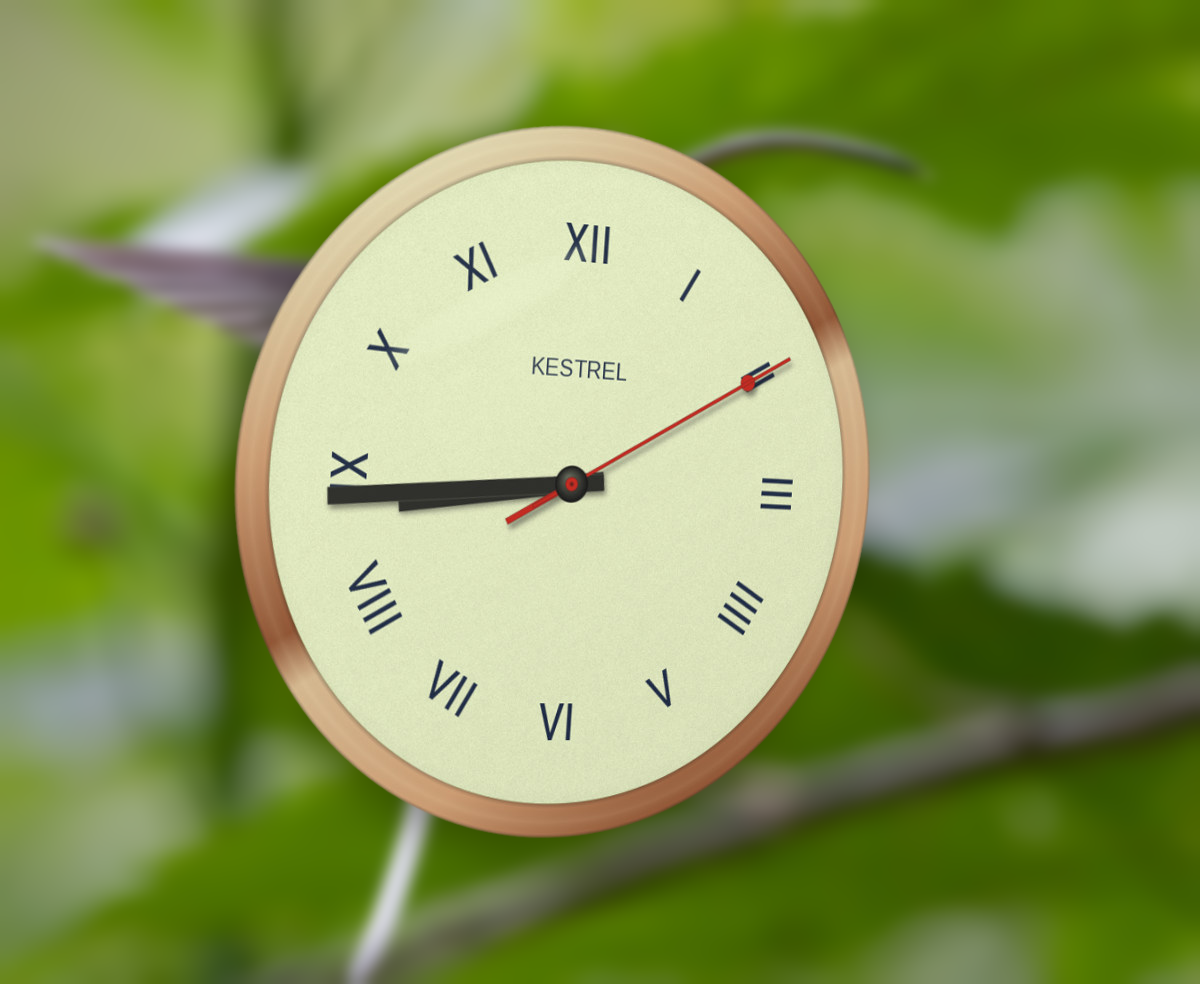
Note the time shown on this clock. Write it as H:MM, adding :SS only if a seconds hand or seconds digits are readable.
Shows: 8:44:10
